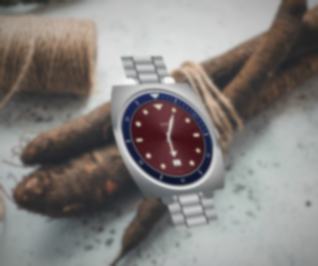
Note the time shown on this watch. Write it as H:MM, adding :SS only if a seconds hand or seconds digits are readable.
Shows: 6:05
